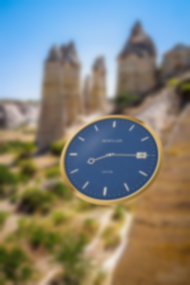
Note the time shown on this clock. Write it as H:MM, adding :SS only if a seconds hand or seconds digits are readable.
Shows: 8:15
